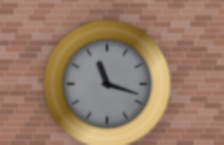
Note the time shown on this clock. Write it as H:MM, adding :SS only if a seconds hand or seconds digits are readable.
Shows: 11:18
